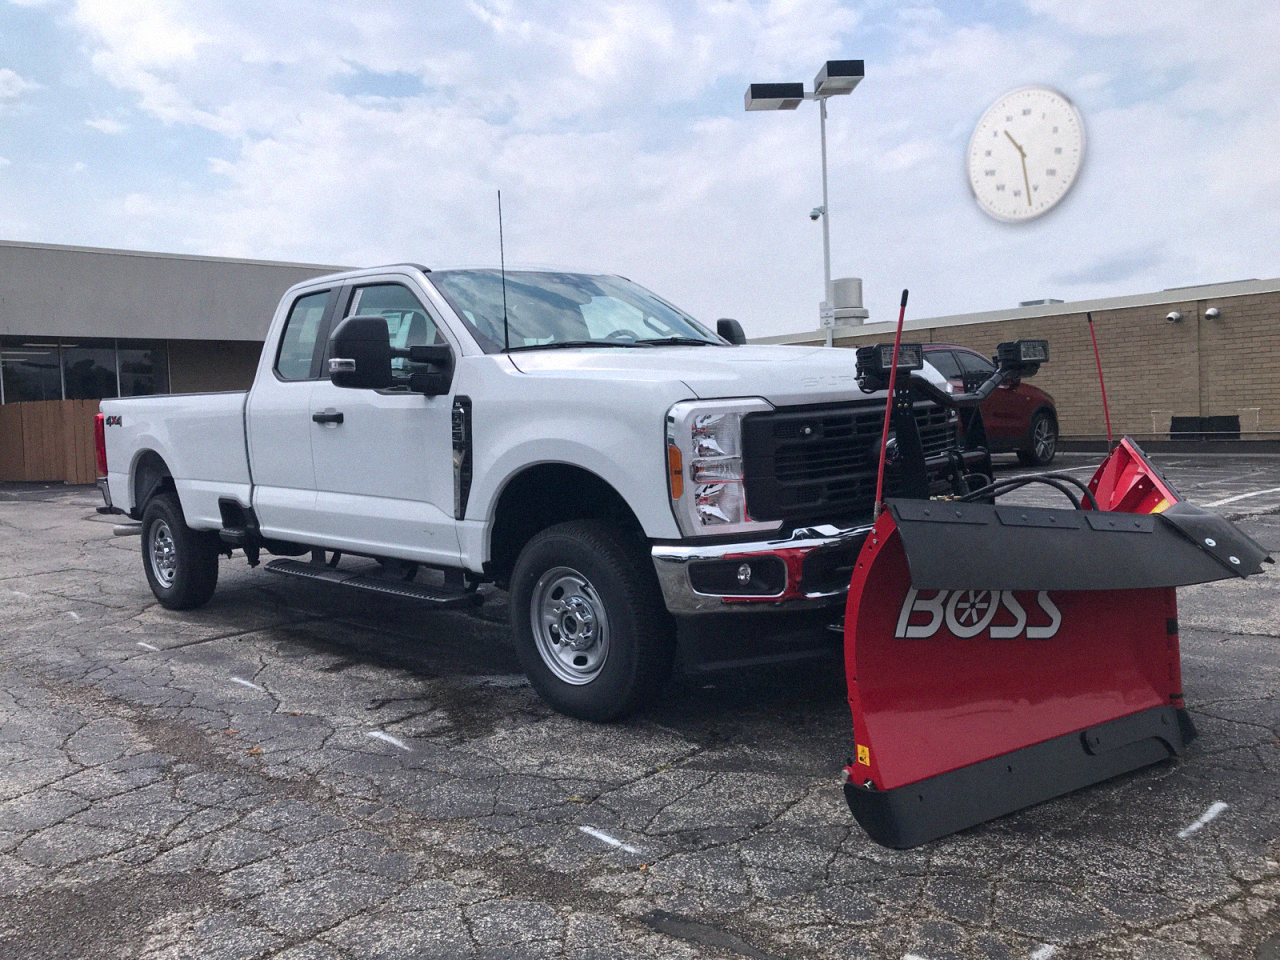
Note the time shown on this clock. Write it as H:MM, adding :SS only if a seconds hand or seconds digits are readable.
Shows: 10:27
